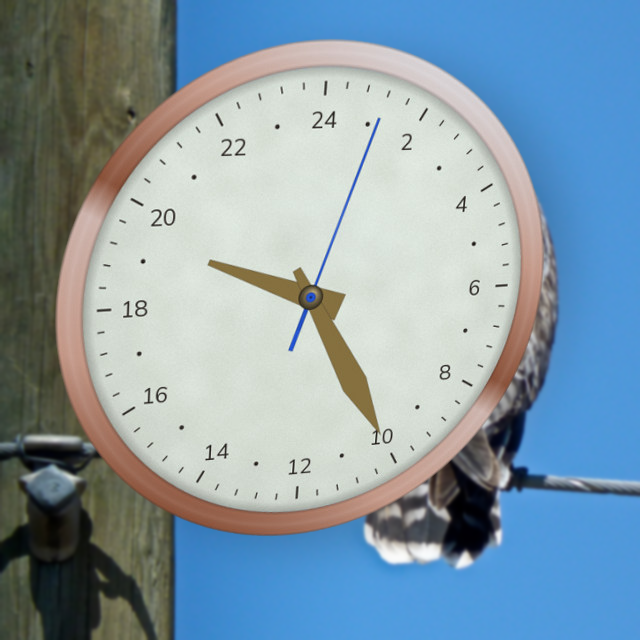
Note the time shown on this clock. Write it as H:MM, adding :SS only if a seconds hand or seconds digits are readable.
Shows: 19:25:03
